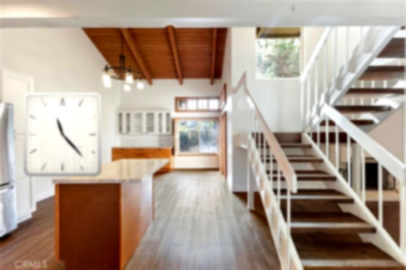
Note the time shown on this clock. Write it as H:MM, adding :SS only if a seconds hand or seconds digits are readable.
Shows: 11:23
